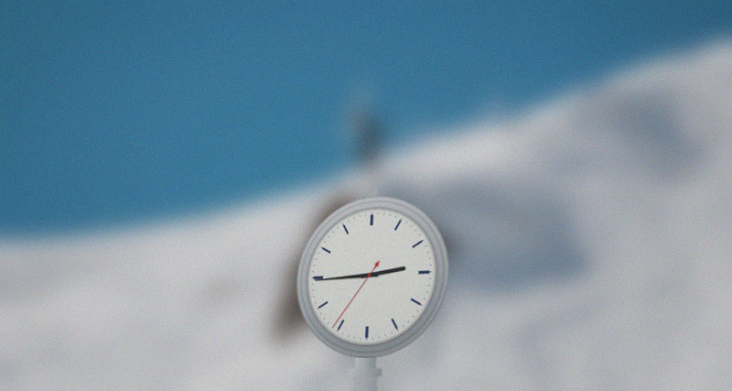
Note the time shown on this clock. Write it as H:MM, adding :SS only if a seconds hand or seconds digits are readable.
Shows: 2:44:36
